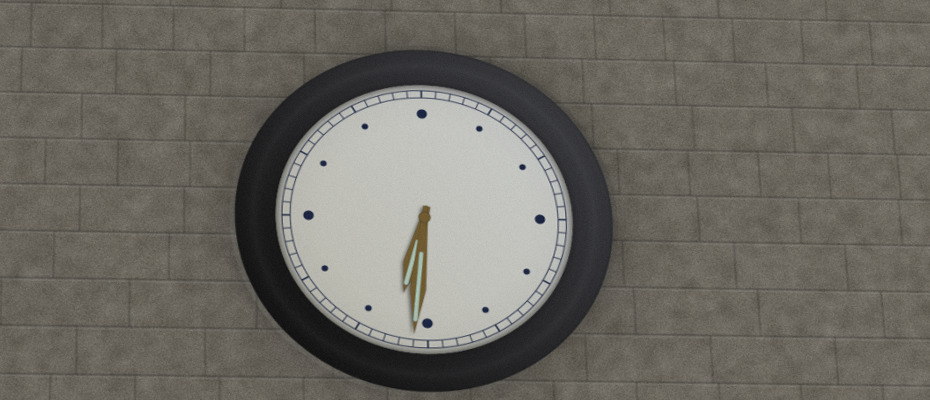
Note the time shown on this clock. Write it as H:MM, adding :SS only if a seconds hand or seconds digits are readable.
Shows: 6:31
